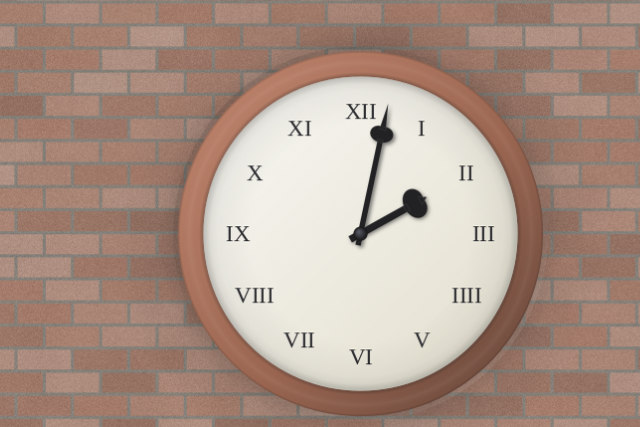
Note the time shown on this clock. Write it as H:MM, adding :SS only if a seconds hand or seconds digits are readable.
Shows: 2:02
